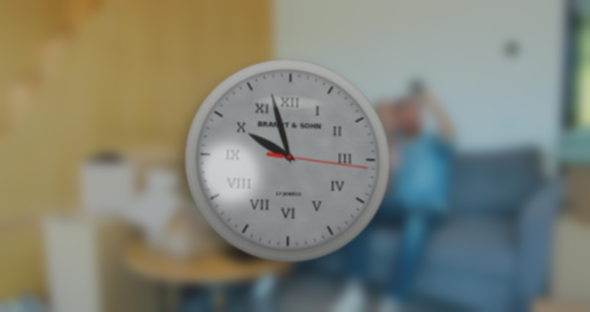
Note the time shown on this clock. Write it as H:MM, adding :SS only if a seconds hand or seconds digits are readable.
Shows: 9:57:16
